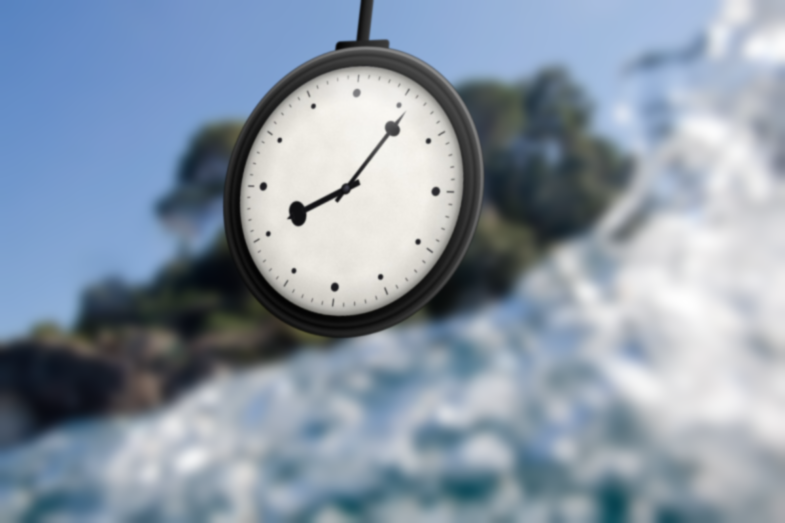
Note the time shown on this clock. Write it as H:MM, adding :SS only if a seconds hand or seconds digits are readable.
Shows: 8:06
